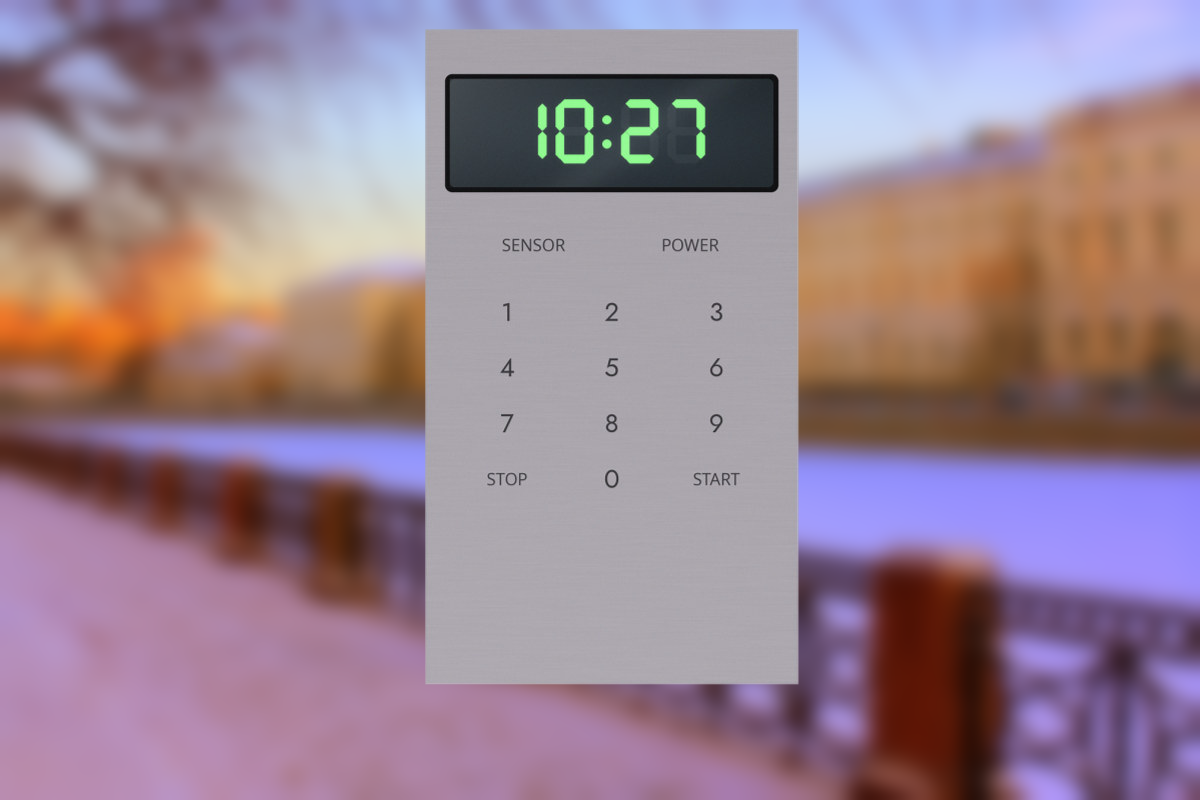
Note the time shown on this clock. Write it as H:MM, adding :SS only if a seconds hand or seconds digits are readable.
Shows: 10:27
